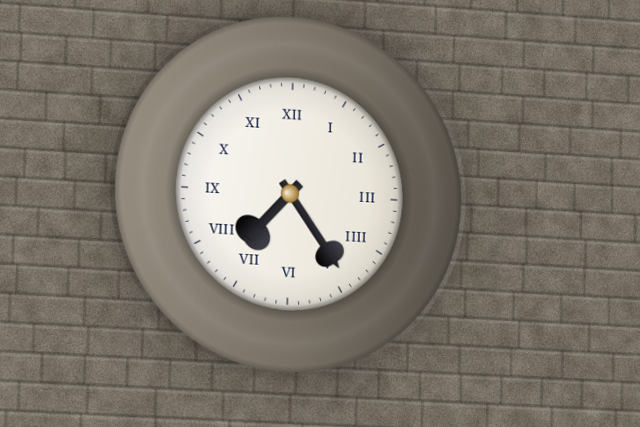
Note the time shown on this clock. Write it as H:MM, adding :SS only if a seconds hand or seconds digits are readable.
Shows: 7:24
